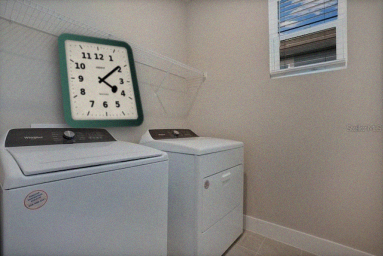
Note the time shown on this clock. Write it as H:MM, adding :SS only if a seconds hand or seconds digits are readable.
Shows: 4:09
